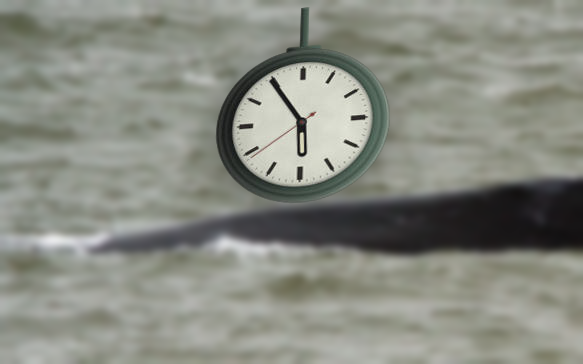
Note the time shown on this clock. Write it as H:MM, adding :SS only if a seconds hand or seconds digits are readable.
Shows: 5:54:39
